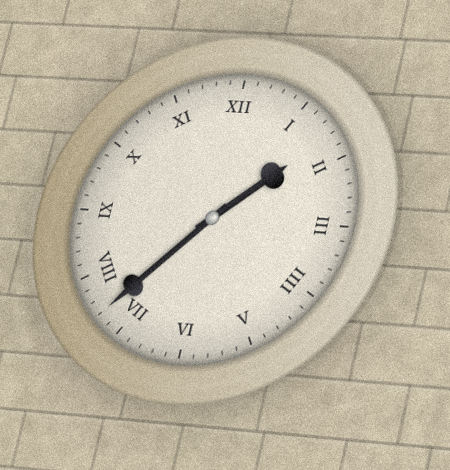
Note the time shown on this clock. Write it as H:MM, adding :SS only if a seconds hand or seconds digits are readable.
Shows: 1:37
